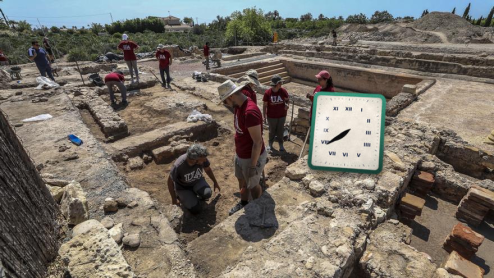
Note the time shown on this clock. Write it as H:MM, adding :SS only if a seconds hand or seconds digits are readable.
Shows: 7:39
